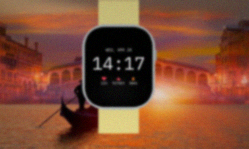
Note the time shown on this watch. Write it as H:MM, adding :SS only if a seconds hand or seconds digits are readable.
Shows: 14:17
